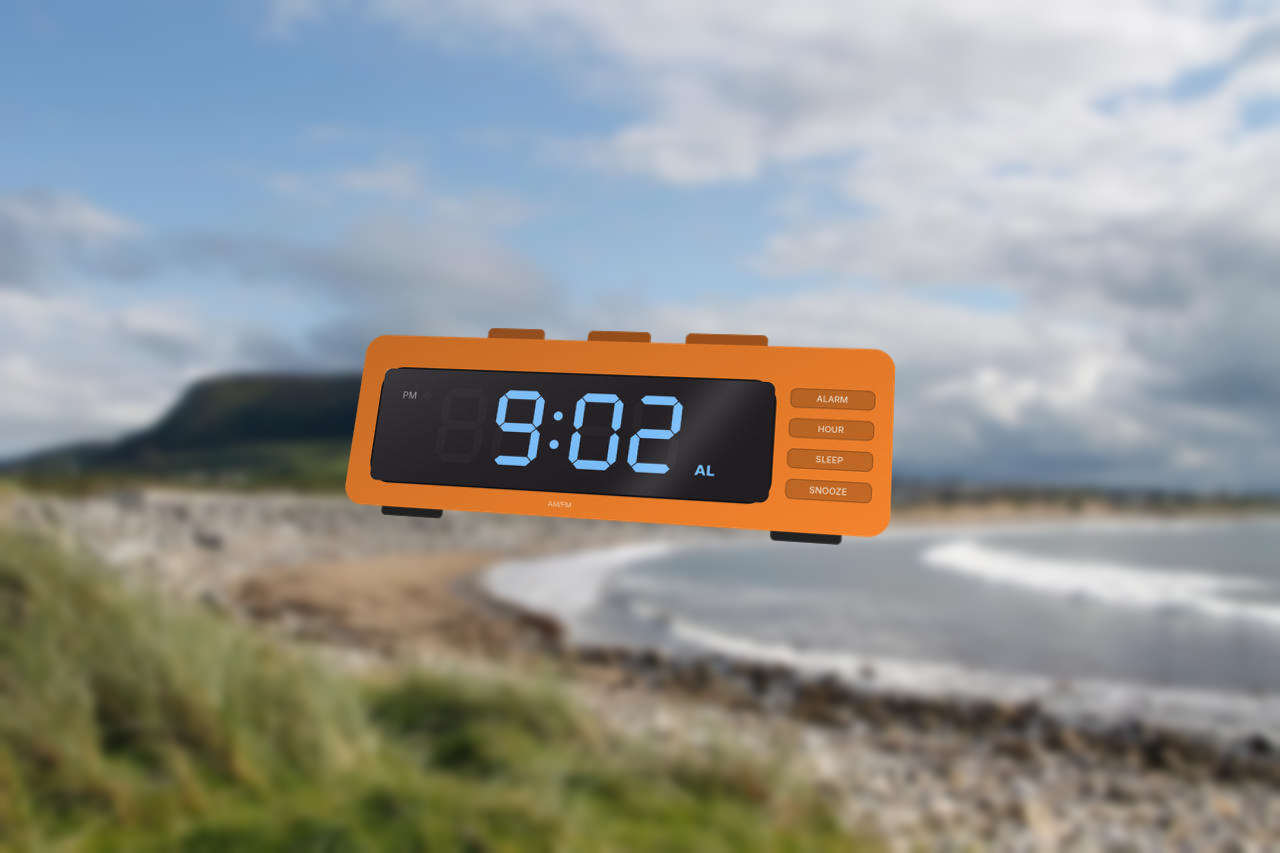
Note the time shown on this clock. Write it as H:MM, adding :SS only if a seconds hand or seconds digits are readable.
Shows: 9:02
